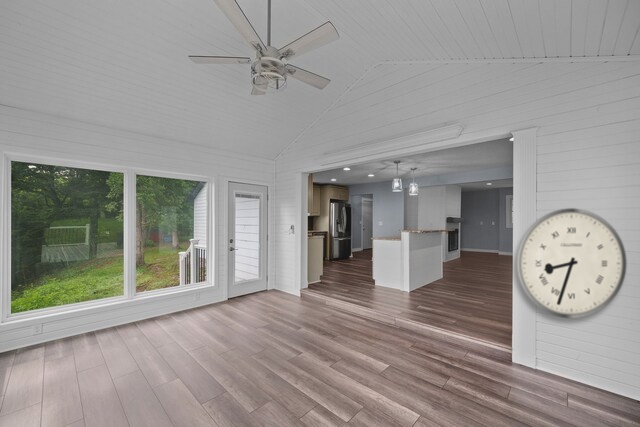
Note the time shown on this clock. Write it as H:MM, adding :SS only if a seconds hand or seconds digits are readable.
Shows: 8:33
